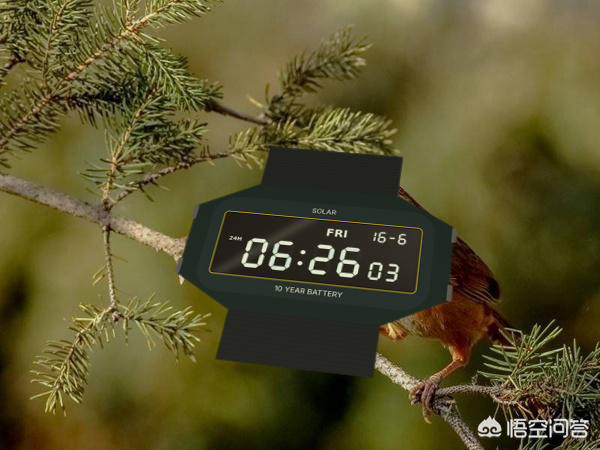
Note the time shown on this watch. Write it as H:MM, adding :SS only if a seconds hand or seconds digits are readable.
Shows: 6:26:03
